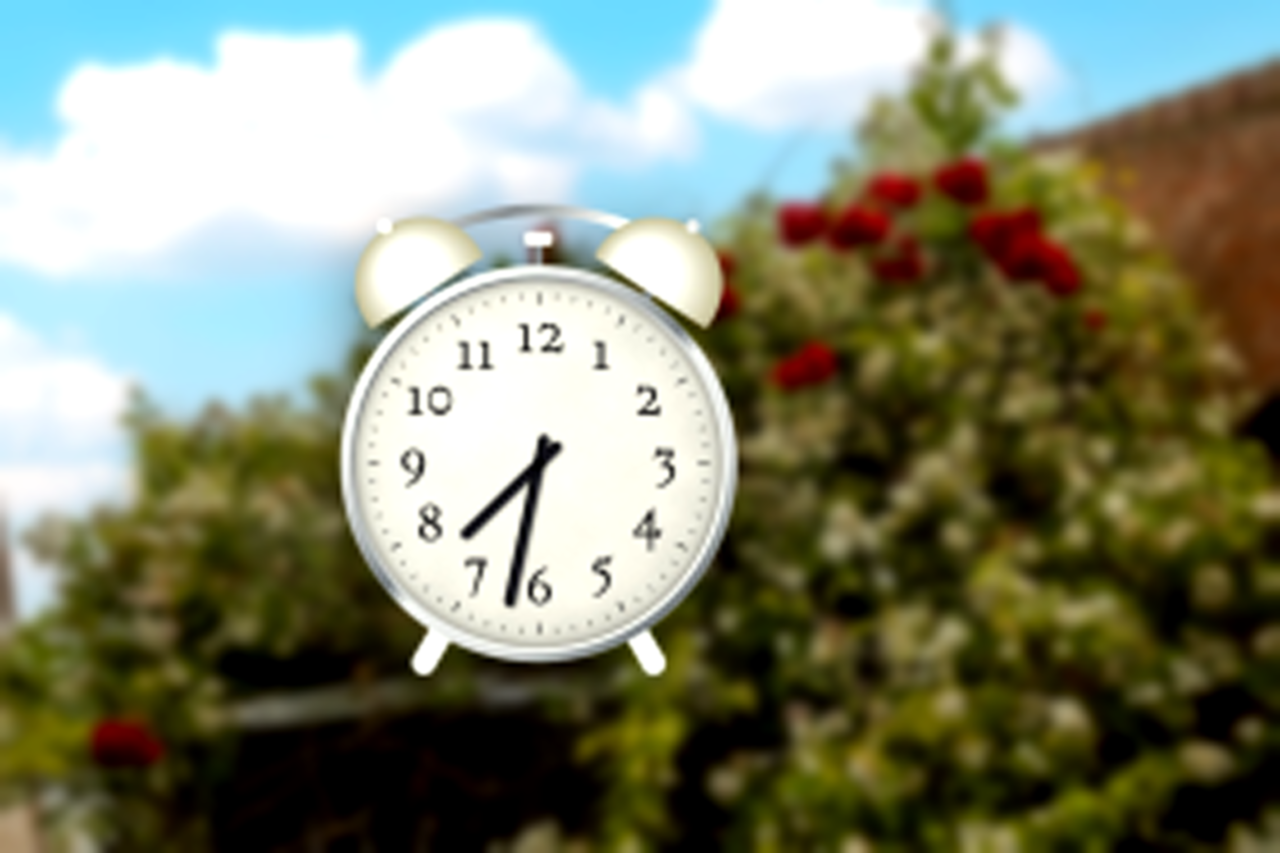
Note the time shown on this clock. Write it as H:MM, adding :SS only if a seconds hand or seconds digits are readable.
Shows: 7:32
